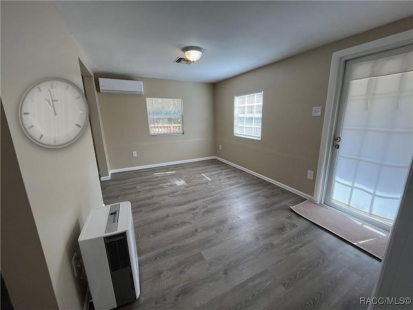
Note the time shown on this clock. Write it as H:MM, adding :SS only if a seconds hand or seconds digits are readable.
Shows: 10:58
